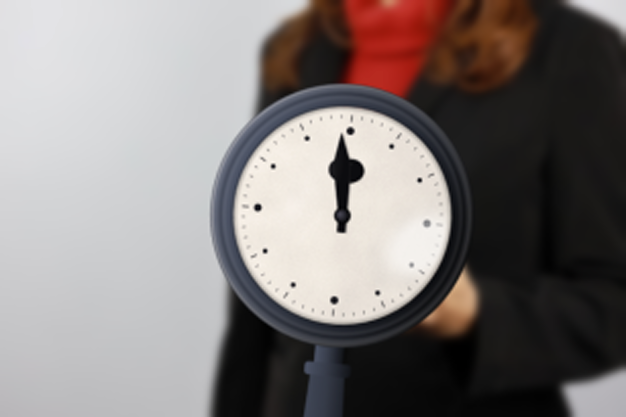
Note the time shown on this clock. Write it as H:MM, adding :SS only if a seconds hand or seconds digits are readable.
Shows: 11:59
